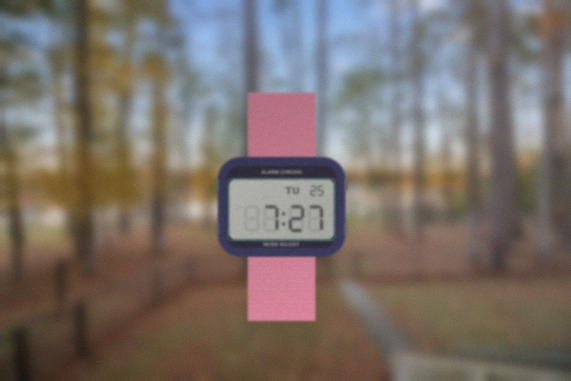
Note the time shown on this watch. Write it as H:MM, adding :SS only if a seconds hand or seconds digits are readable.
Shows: 7:27
